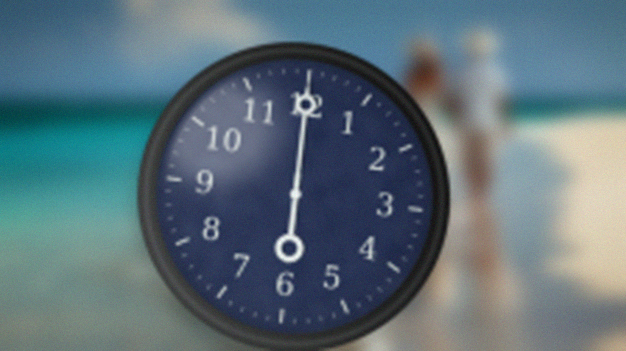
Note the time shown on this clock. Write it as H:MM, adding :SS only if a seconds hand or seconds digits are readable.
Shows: 6:00
